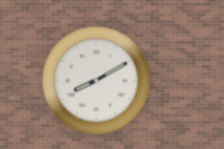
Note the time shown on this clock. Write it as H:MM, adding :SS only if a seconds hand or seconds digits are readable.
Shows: 8:10
